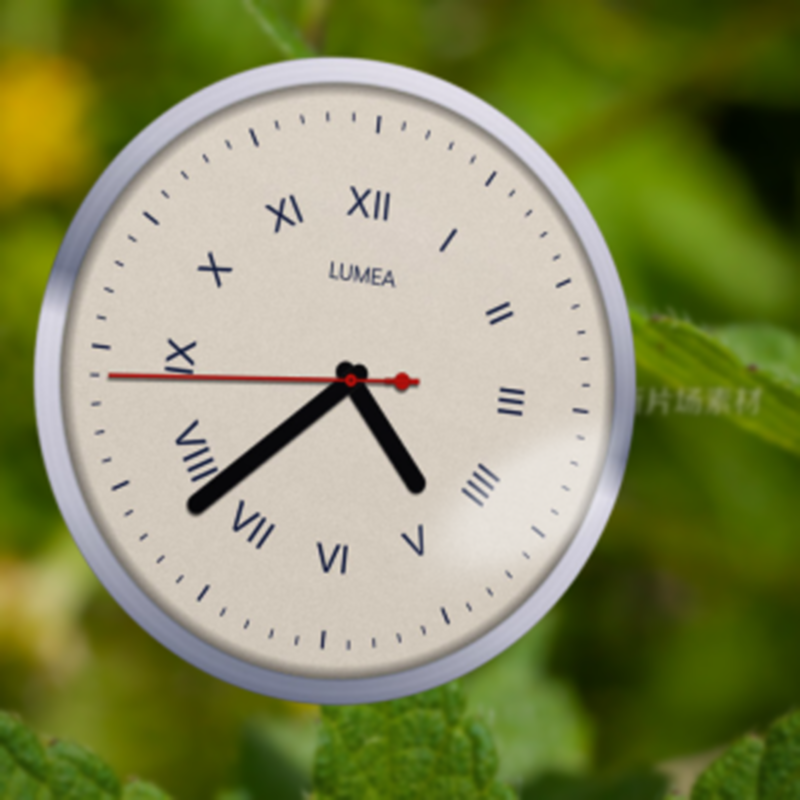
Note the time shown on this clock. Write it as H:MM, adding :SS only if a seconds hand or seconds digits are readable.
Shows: 4:37:44
